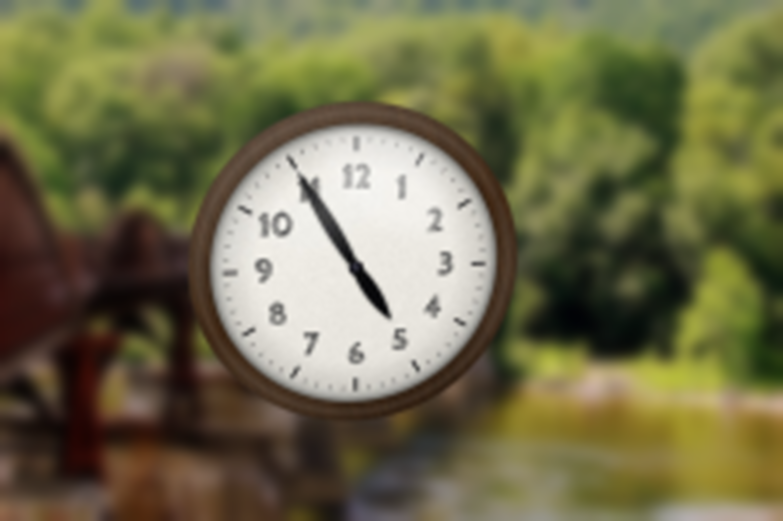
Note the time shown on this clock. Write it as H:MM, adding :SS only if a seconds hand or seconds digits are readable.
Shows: 4:55
